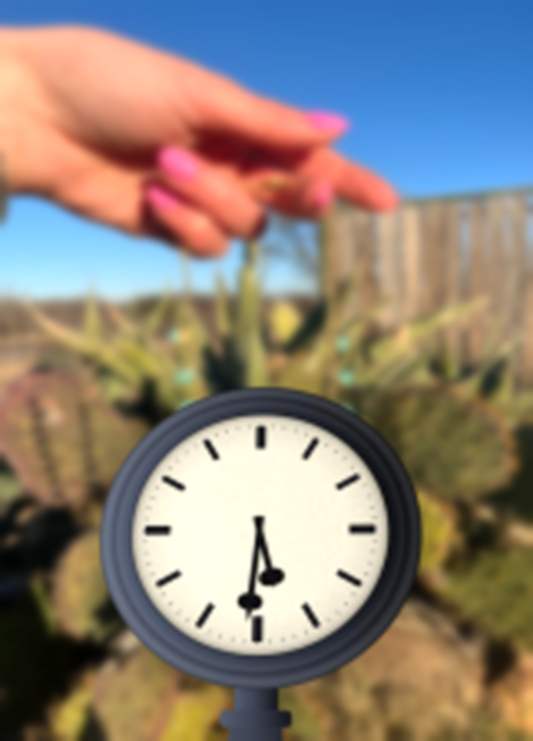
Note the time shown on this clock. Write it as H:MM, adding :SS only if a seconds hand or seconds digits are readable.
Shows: 5:31
